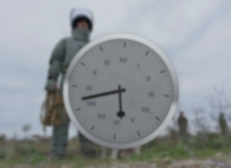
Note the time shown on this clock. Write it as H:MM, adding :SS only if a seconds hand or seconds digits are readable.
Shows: 5:42
